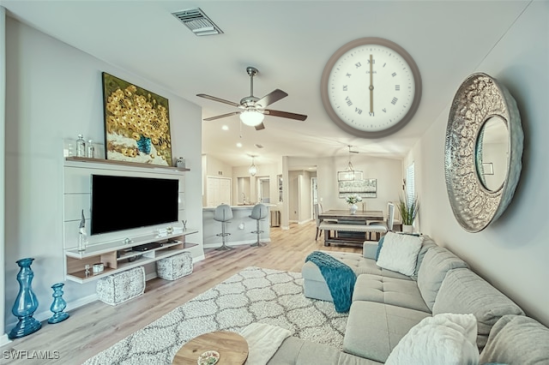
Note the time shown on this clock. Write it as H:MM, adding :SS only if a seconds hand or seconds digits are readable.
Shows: 6:00
